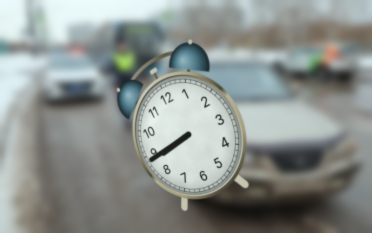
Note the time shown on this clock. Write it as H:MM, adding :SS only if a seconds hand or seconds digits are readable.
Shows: 8:44
